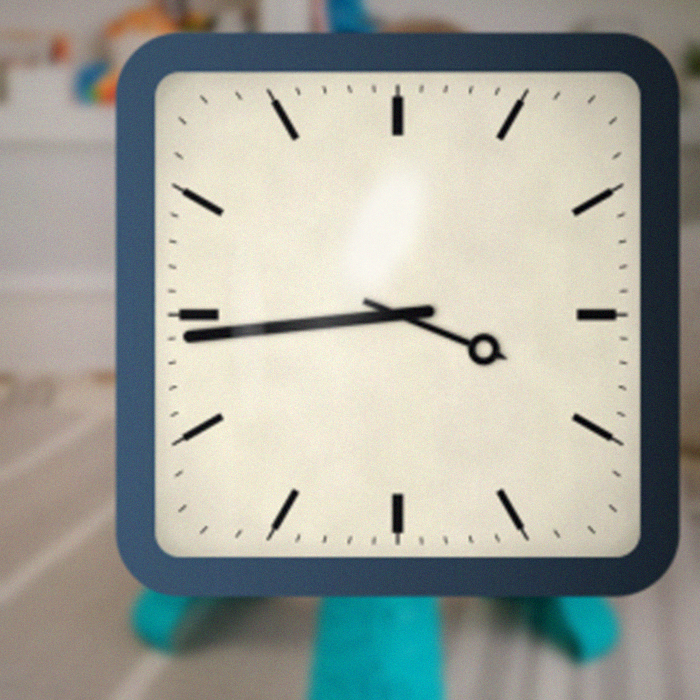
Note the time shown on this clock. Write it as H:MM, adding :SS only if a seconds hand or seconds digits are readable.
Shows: 3:44
